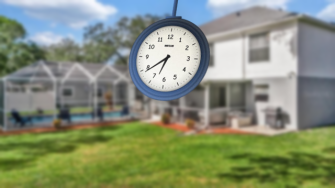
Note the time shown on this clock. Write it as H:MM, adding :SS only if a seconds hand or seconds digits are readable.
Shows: 6:39
